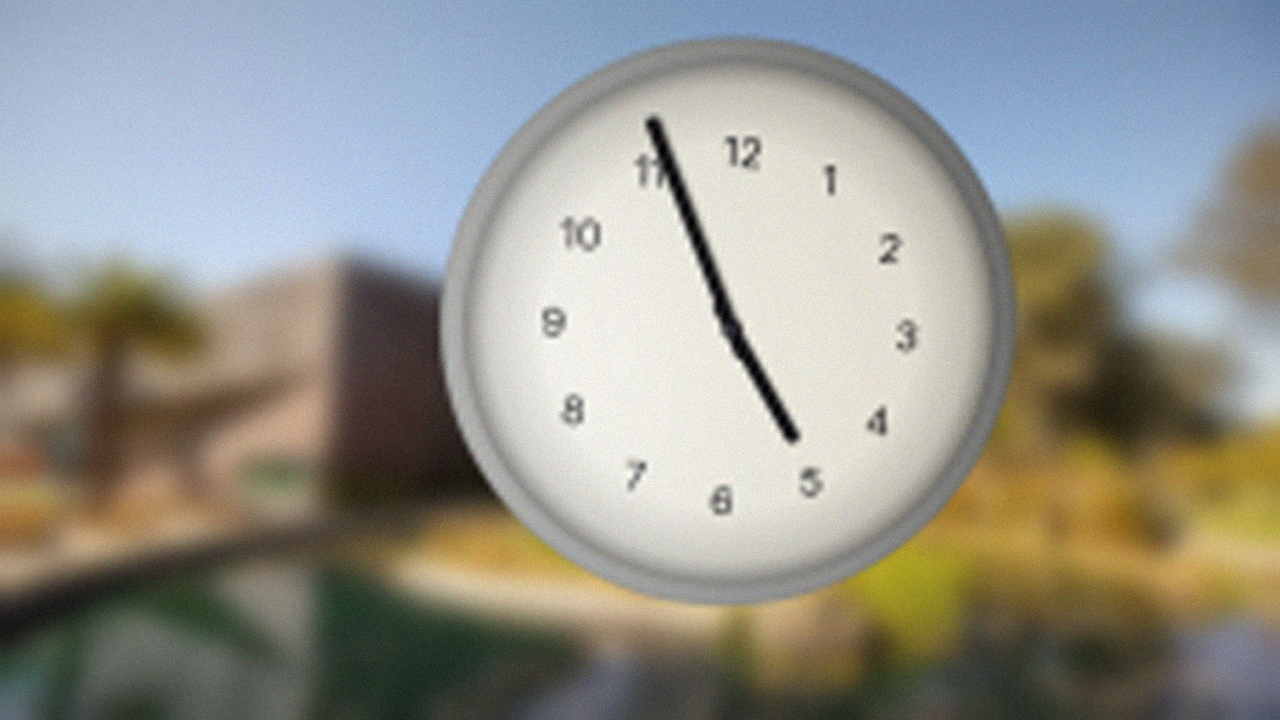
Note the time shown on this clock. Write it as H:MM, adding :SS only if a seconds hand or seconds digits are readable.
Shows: 4:56
